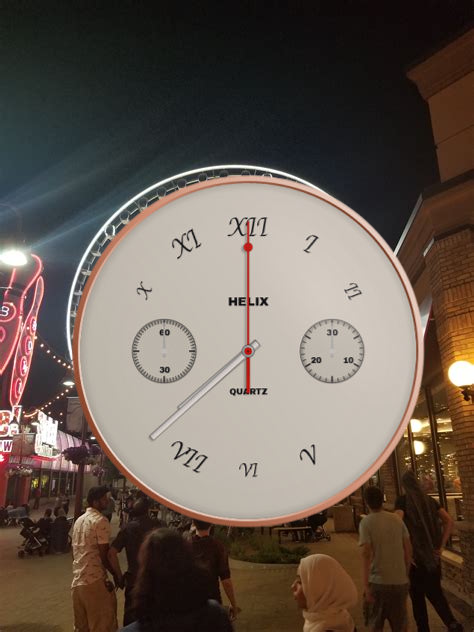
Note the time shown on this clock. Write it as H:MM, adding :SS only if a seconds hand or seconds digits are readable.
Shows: 7:38
